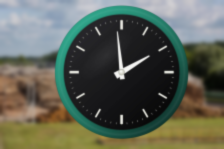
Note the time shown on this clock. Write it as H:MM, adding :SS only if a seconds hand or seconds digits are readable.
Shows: 1:59
